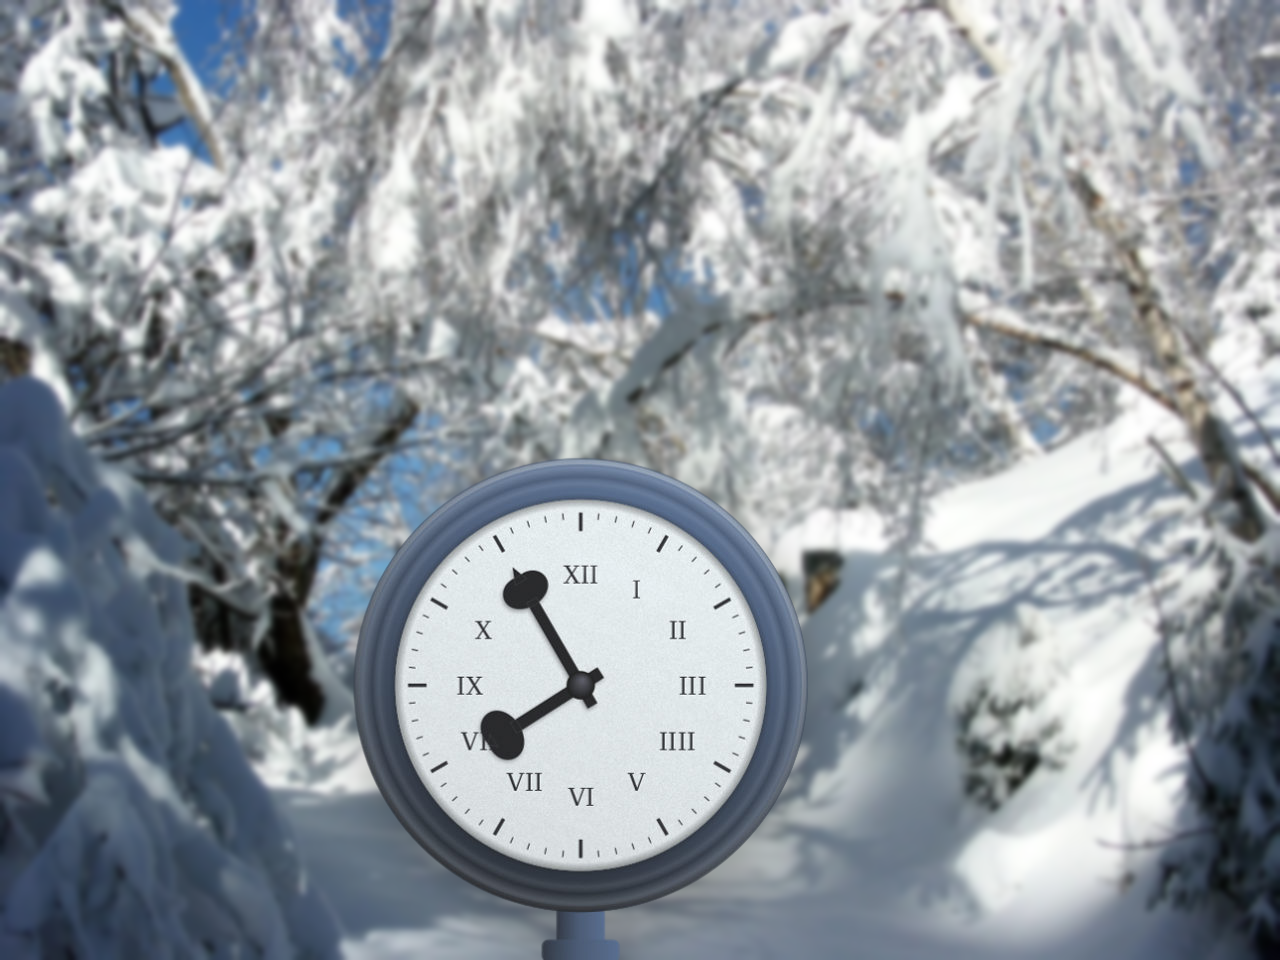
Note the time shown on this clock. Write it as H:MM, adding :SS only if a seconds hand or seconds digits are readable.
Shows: 7:55
